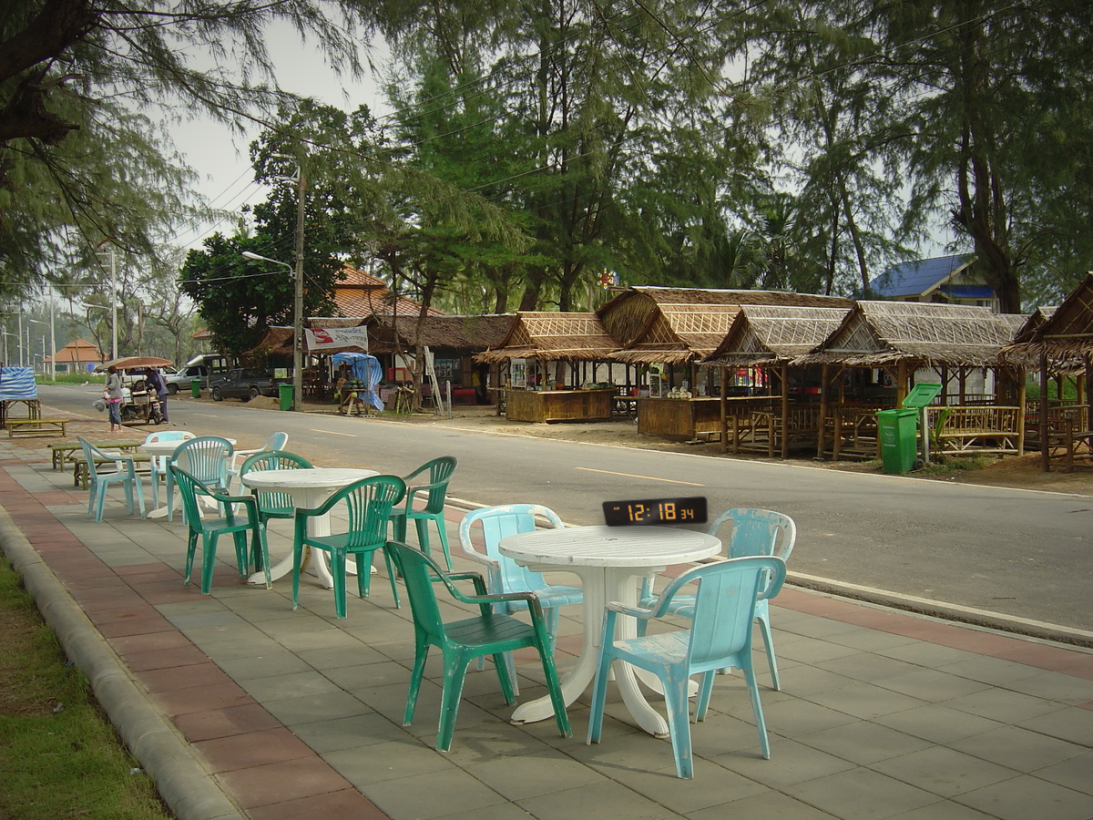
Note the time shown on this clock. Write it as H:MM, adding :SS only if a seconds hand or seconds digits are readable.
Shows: 12:18:34
